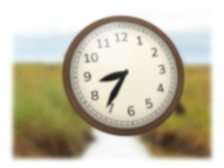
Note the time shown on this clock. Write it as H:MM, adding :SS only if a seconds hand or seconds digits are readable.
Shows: 8:36
